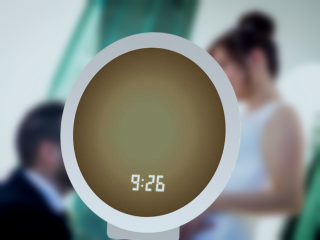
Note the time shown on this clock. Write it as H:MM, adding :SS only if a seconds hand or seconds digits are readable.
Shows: 9:26
